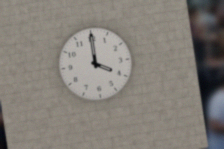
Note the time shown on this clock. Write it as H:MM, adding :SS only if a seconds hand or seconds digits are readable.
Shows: 4:00
